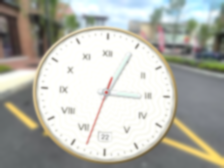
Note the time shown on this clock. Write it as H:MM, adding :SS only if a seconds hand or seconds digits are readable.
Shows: 3:04:33
